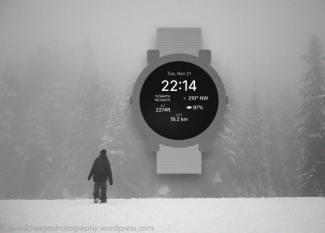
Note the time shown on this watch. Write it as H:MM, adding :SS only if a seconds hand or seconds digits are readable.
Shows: 22:14
